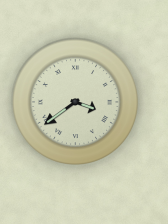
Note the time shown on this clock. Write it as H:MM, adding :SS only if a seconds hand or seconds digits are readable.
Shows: 3:39
